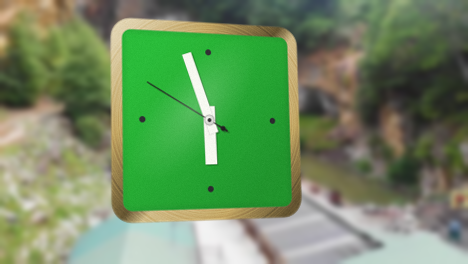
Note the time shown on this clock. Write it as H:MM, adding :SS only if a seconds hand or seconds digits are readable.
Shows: 5:56:50
